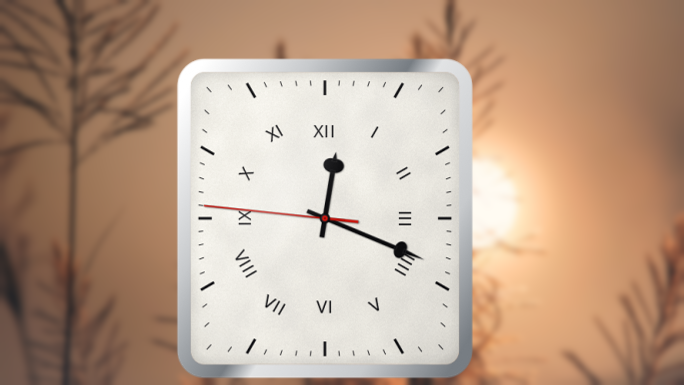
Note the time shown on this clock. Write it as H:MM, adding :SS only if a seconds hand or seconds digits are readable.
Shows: 12:18:46
